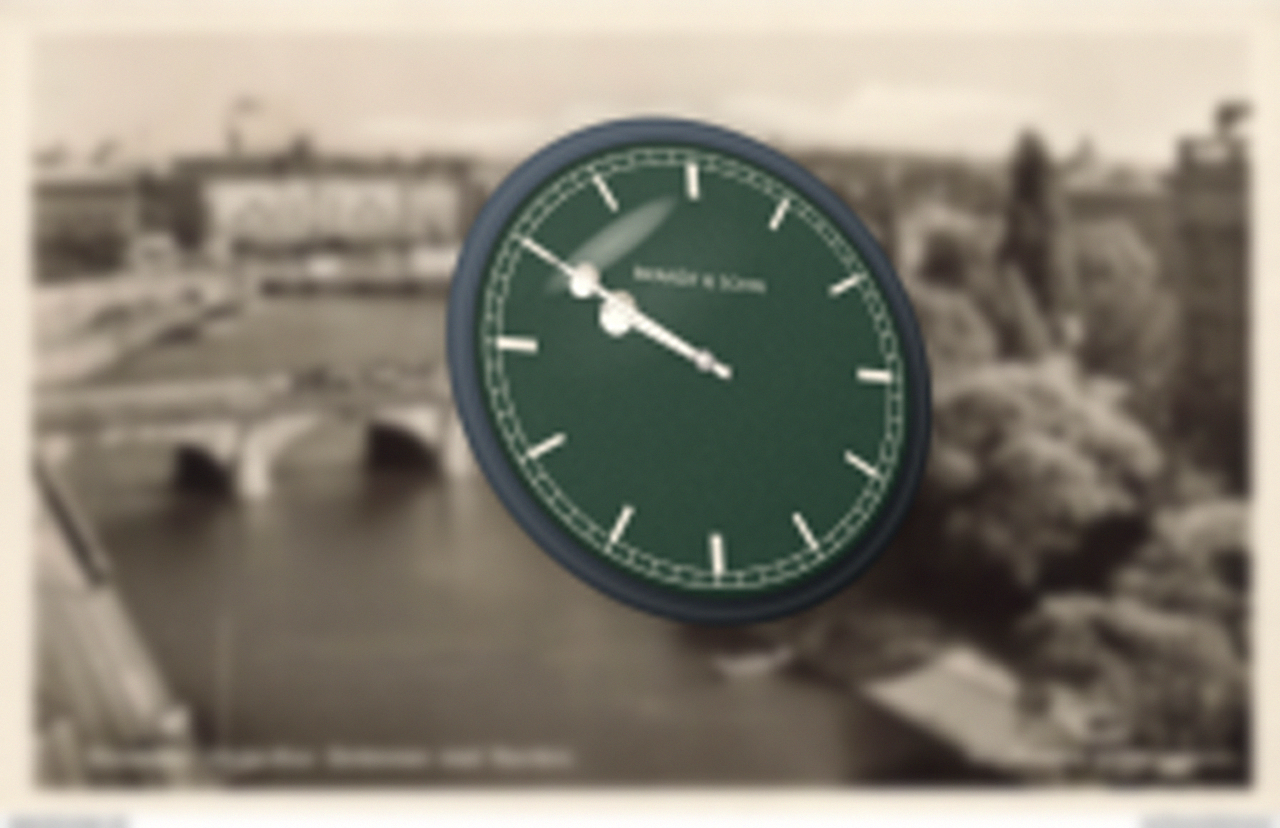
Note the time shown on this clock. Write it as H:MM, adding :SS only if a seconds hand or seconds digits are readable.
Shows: 9:50
